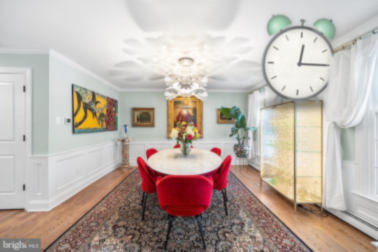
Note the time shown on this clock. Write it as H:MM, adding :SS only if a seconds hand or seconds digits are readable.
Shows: 12:15
